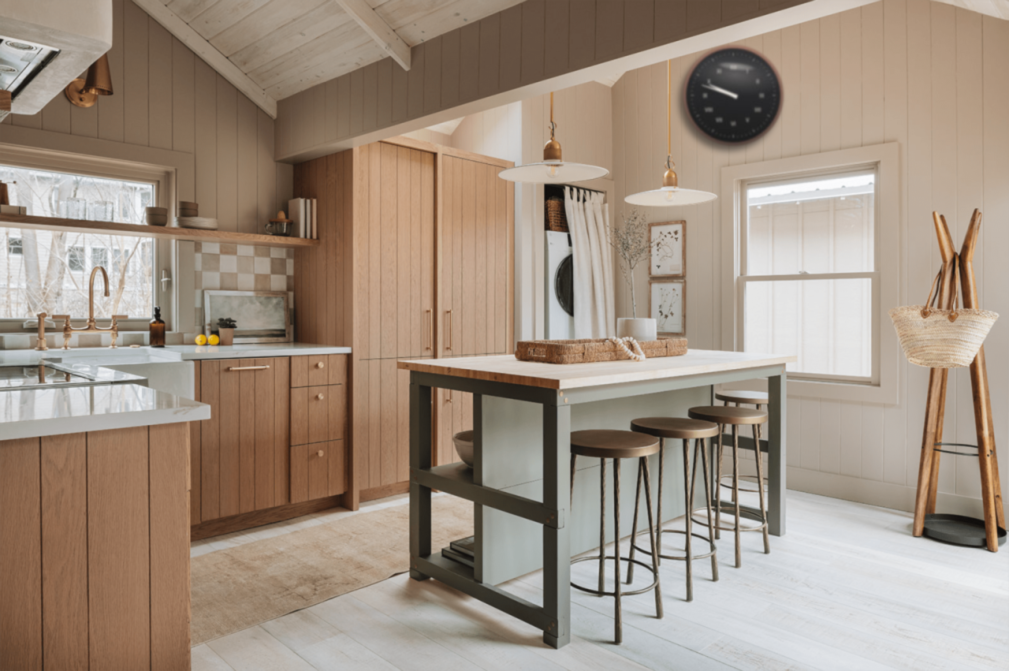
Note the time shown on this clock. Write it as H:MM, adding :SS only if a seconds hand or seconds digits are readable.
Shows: 9:48
